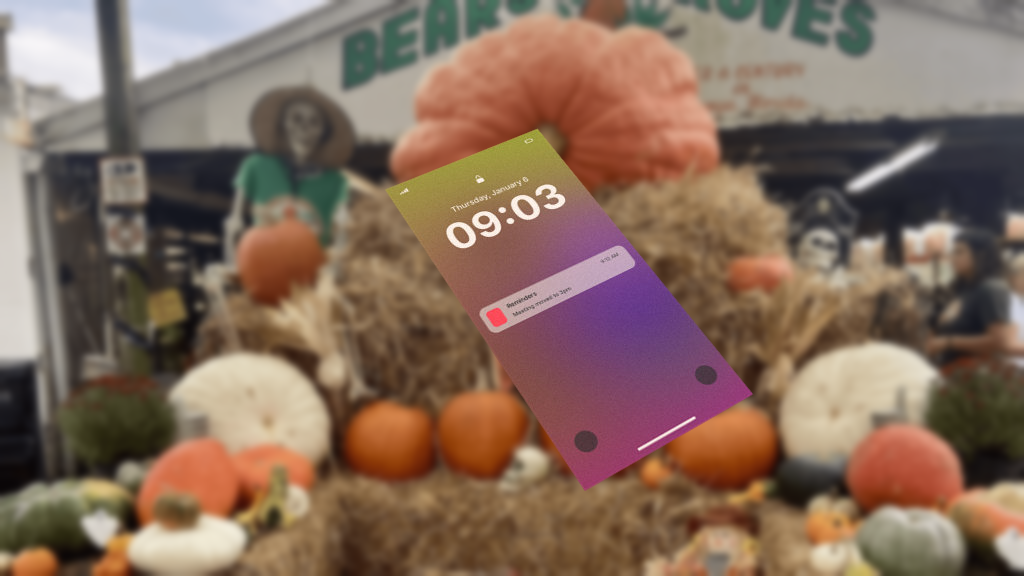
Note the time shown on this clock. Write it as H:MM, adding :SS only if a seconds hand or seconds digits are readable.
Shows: 9:03
